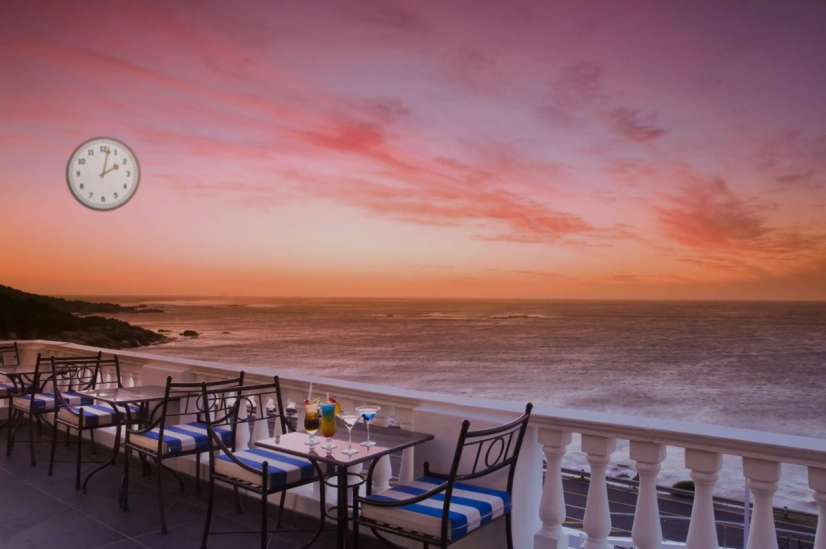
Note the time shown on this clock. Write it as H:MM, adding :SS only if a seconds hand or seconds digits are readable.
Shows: 2:02
